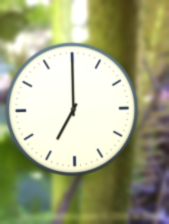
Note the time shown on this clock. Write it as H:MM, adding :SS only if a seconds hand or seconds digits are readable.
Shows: 7:00
